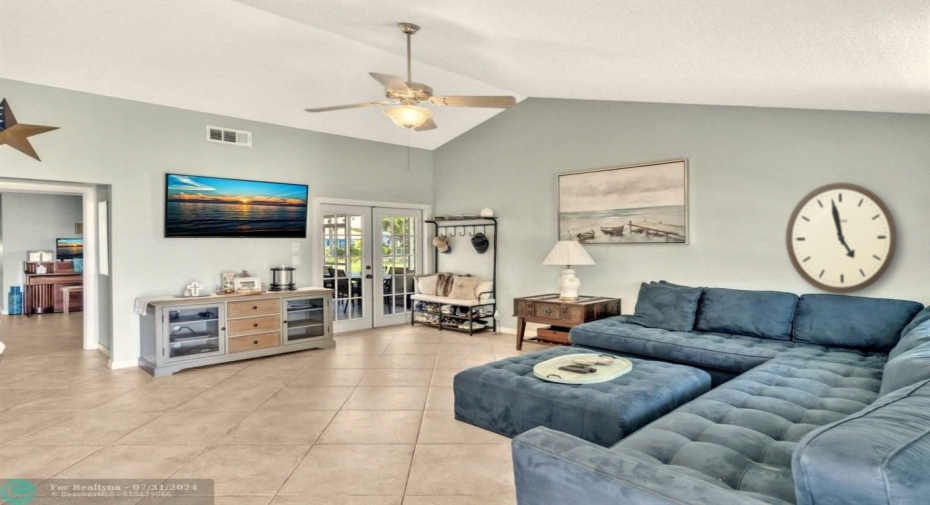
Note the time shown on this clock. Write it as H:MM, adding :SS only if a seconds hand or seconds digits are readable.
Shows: 4:58
